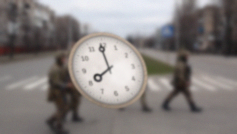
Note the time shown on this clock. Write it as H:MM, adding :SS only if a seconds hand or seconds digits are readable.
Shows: 7:59
